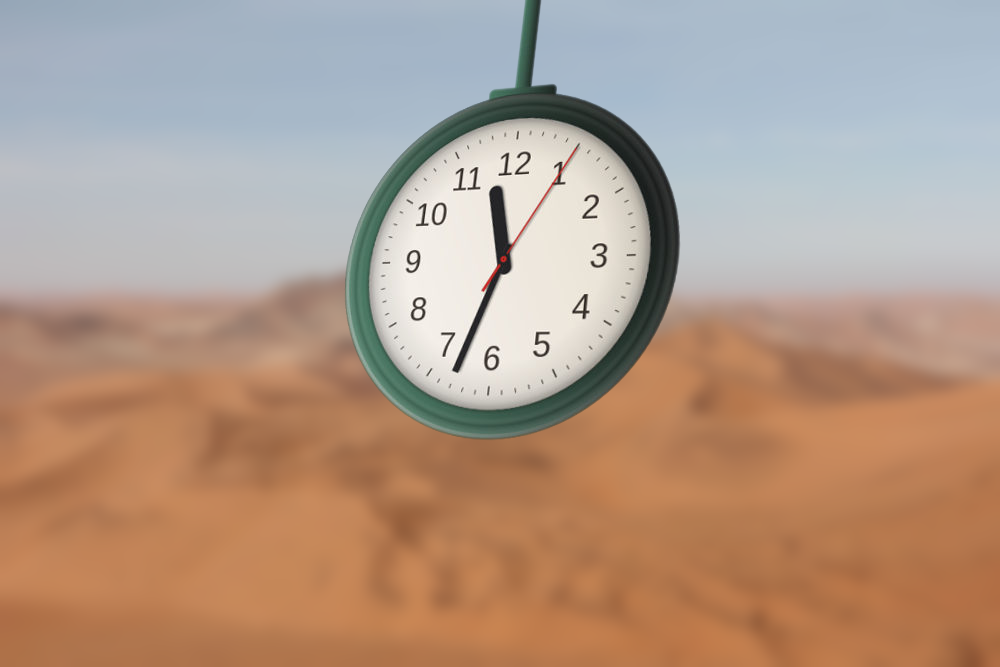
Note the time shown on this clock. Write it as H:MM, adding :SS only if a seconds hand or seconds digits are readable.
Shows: 11:33:05
